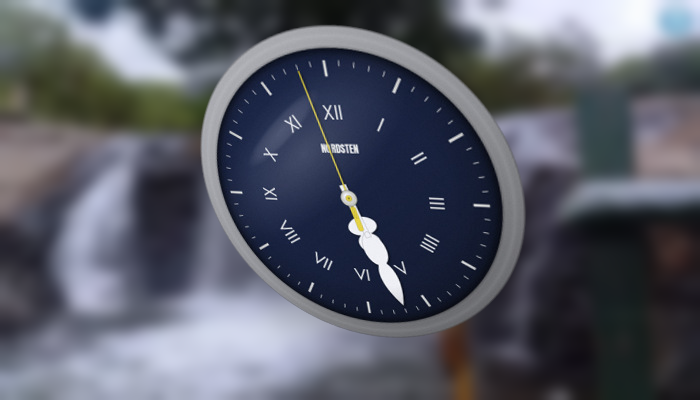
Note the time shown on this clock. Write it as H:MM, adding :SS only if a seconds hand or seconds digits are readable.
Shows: 5:26:58
